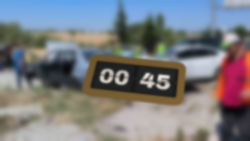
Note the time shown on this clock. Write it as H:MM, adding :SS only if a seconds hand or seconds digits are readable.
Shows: 0:45
